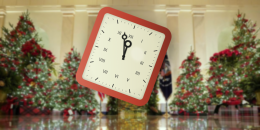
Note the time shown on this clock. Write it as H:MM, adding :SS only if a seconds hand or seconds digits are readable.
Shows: 11:57
